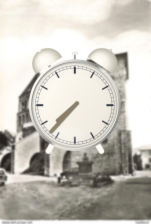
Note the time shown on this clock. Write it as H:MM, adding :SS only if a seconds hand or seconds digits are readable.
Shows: 7:37
